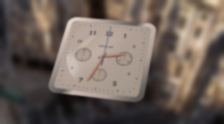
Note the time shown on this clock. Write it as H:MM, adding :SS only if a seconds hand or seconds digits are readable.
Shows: 2:33
